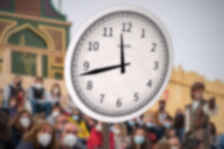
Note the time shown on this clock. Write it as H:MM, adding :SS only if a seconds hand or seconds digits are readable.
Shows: 11:43
